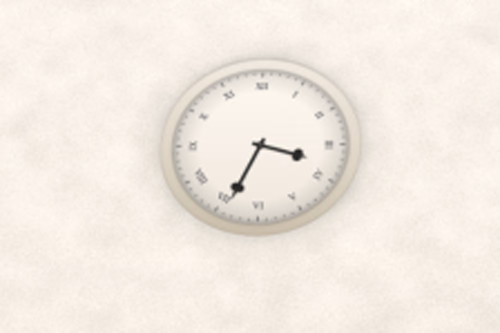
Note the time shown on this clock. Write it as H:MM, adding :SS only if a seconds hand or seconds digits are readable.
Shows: 3:34
